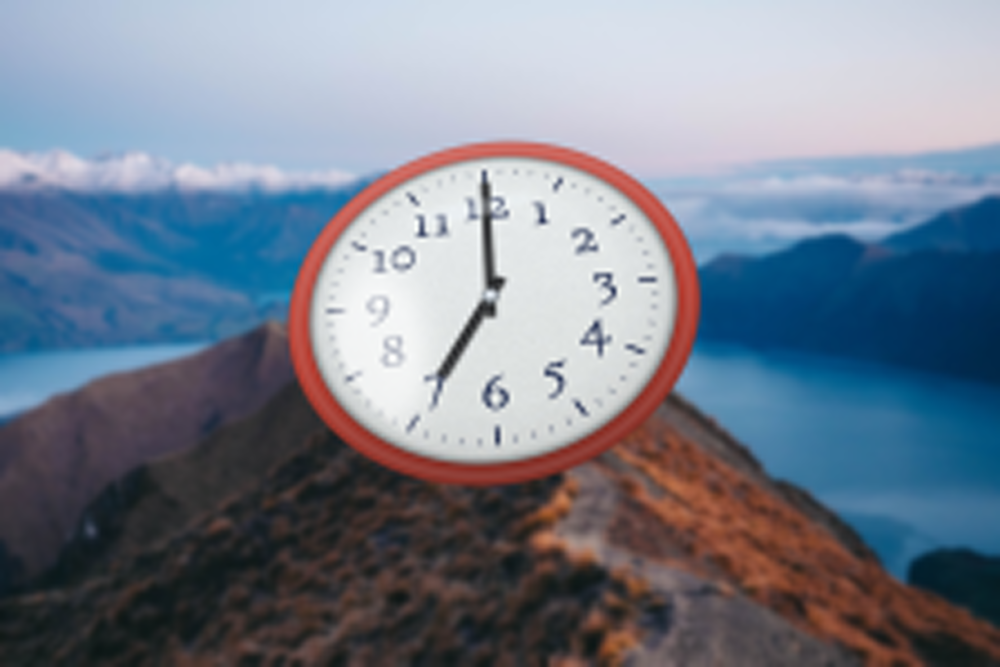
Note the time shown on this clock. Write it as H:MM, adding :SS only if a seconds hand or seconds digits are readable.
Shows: 7:00
